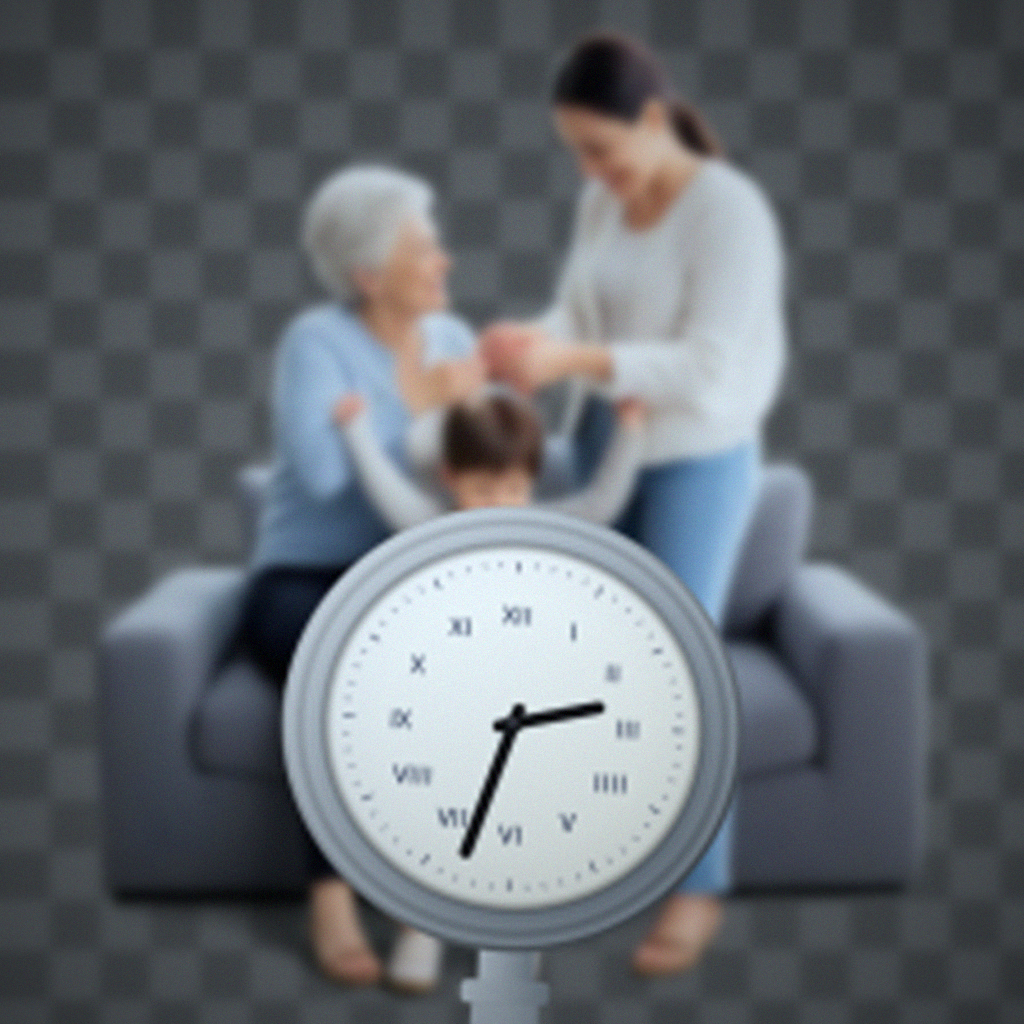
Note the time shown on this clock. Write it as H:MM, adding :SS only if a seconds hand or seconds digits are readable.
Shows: 2:33
